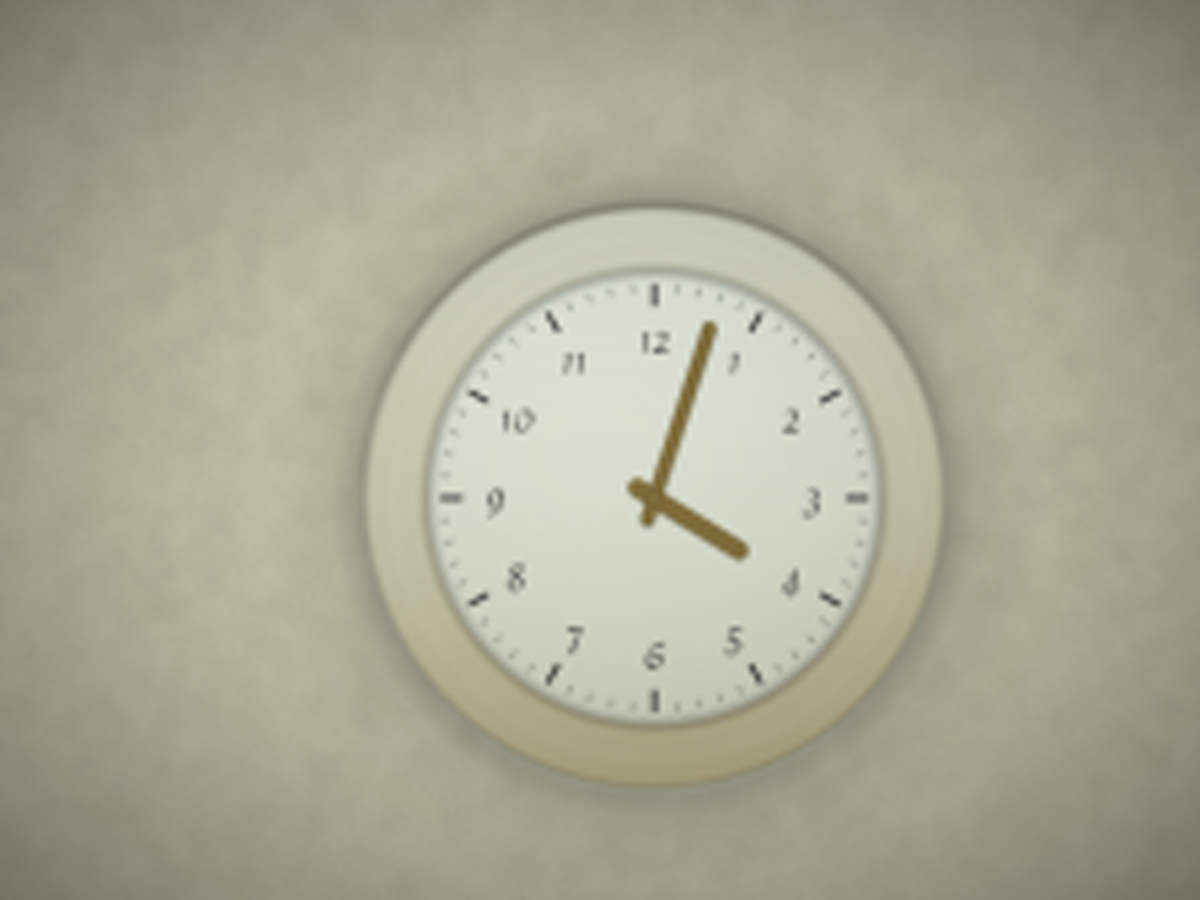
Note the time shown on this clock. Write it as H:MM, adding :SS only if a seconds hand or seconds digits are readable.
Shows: 4:03
